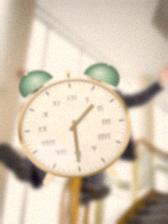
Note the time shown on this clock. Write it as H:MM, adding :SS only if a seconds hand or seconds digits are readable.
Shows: 1:30
